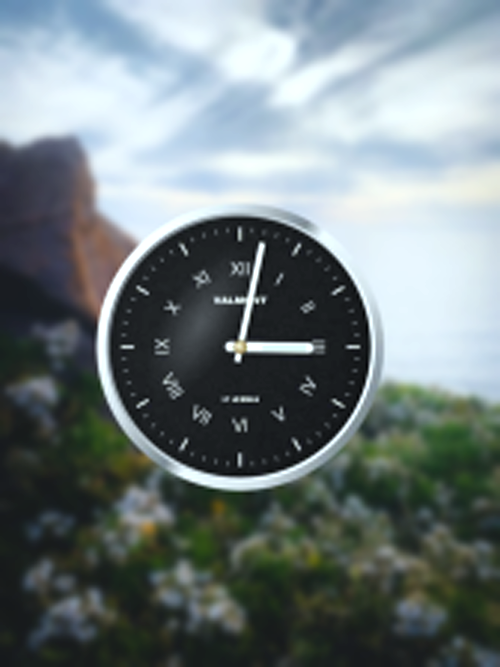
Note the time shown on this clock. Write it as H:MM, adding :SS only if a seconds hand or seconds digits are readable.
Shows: 3:02
